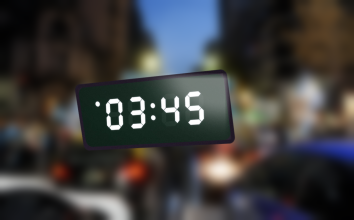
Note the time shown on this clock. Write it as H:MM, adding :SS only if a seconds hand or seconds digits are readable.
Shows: 3:45
